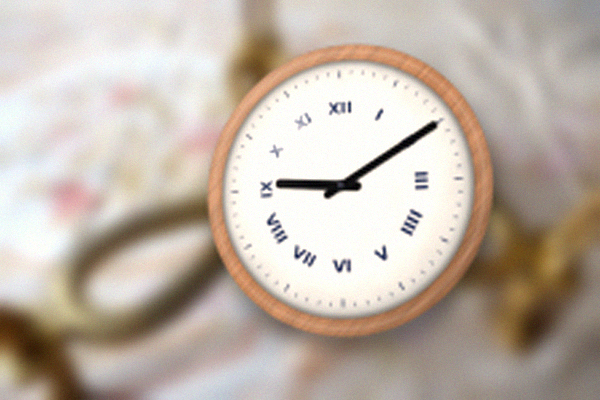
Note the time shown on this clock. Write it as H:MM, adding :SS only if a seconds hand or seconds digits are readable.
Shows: 9:10
